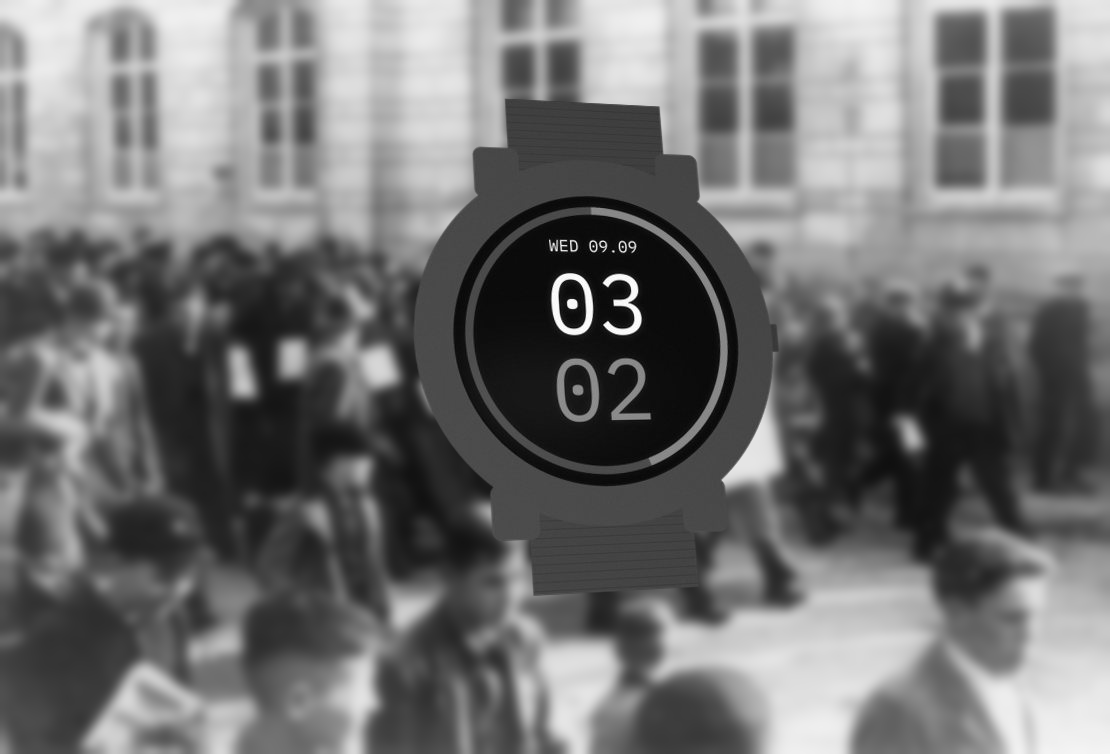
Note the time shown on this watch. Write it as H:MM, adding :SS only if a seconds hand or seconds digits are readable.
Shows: 3:02
